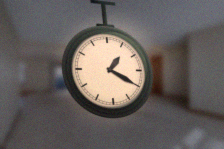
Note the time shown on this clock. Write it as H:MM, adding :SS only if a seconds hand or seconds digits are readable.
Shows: 1:20
